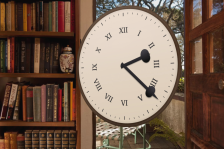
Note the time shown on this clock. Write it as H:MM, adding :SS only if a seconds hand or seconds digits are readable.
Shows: 2:22
